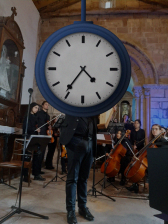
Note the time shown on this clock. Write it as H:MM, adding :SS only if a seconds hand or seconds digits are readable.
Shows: 4:36
